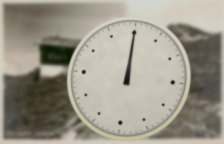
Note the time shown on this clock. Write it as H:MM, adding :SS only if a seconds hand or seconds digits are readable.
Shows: 12:00
